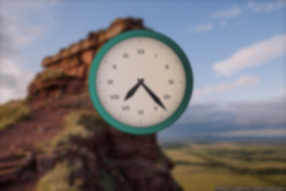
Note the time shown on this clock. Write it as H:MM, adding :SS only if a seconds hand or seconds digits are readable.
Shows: 7:23
